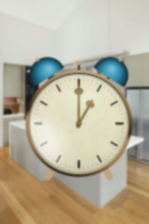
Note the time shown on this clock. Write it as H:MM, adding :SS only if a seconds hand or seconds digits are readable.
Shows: 1:00
